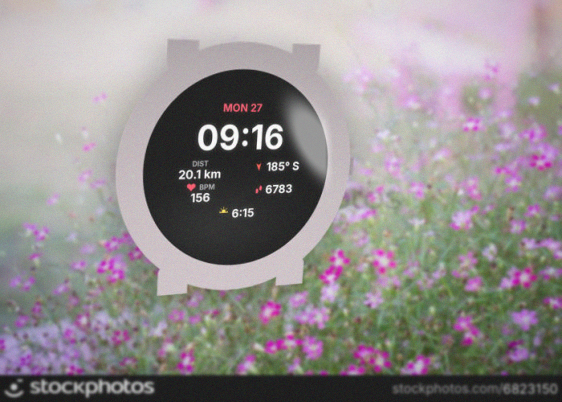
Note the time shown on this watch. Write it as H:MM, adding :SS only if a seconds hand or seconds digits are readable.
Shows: 9:16
